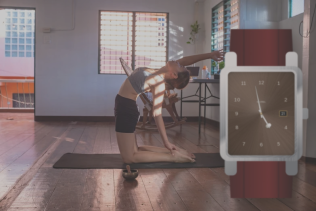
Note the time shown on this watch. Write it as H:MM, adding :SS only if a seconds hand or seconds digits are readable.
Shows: 4:58
